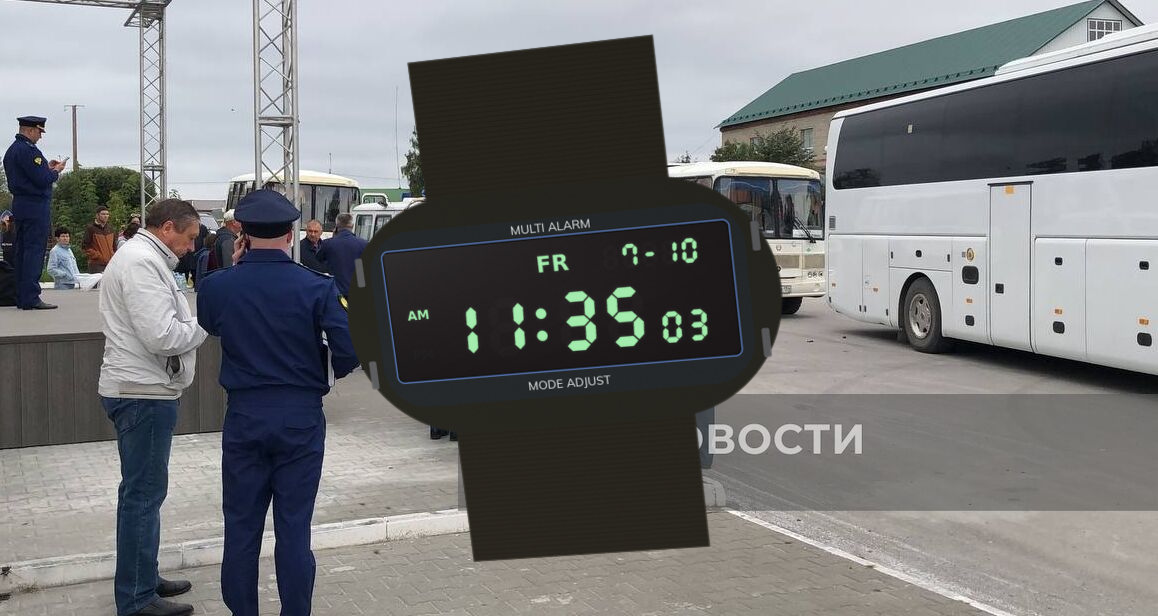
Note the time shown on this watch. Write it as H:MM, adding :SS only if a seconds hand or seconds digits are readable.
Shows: 11:35:03
